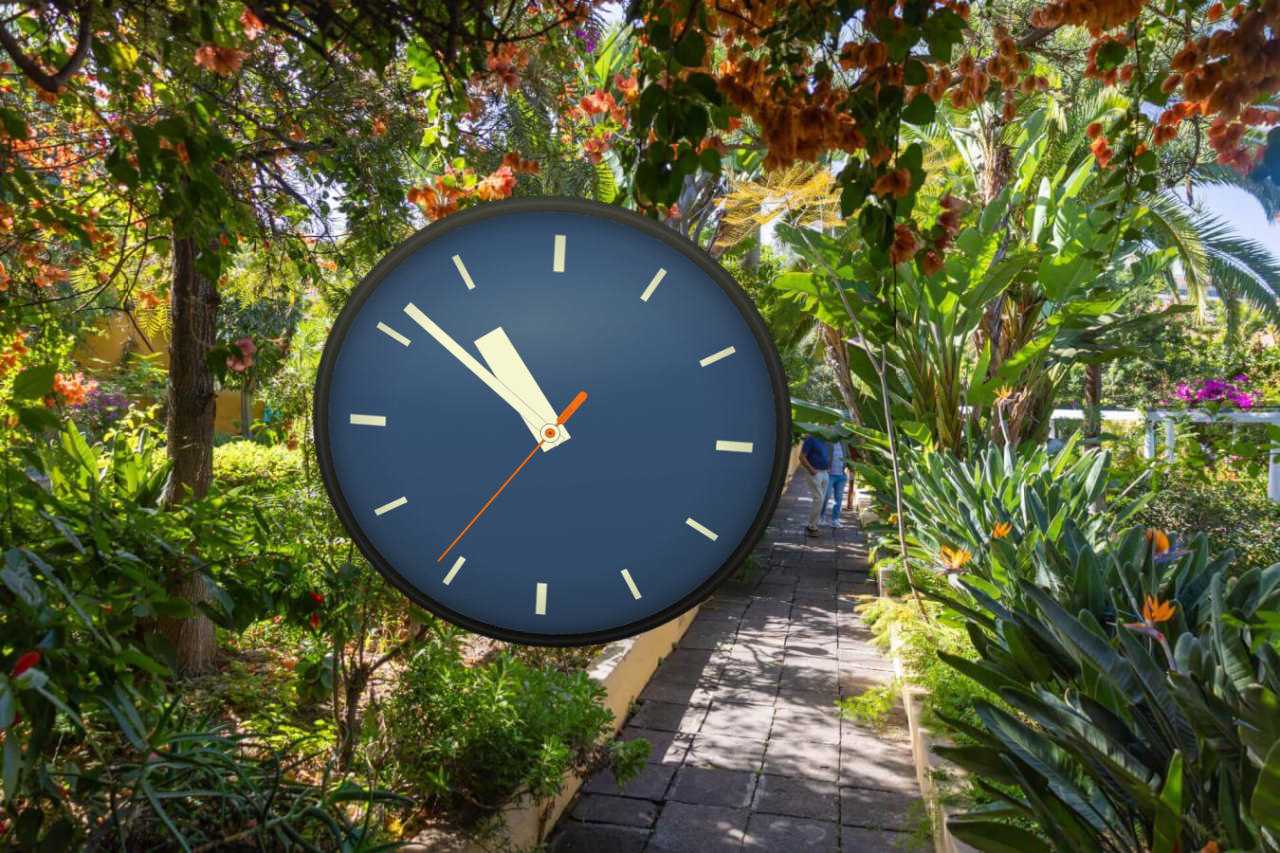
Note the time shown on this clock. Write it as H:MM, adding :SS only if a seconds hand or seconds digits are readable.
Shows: 10:51:36
